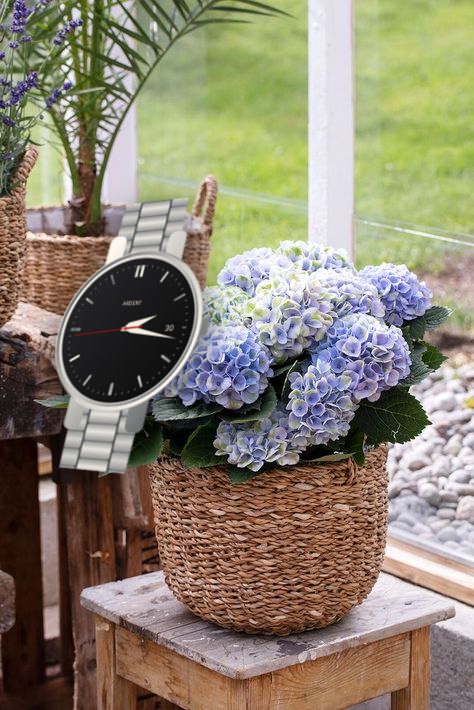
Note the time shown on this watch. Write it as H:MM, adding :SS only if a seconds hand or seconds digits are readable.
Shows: 2:16:44
